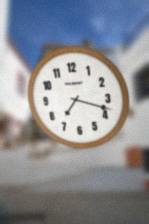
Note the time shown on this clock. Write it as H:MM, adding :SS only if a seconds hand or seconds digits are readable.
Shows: 7:18
